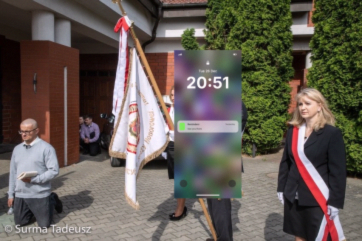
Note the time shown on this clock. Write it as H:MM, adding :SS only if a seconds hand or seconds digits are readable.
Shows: 20:51
